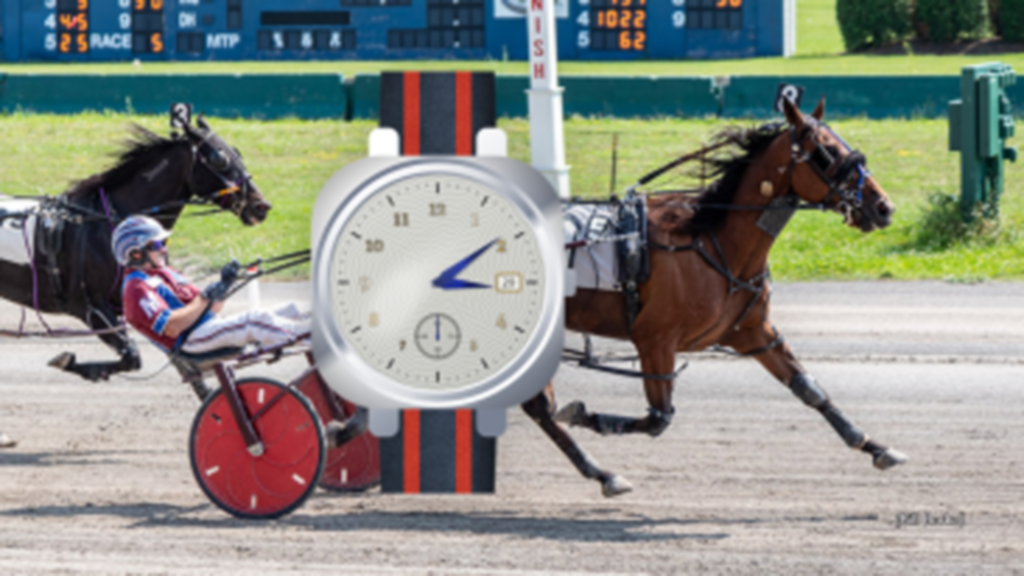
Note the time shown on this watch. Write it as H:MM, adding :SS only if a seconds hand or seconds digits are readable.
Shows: 3:09
